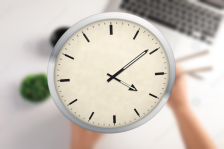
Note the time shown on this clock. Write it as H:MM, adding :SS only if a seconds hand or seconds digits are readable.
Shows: 4:09
